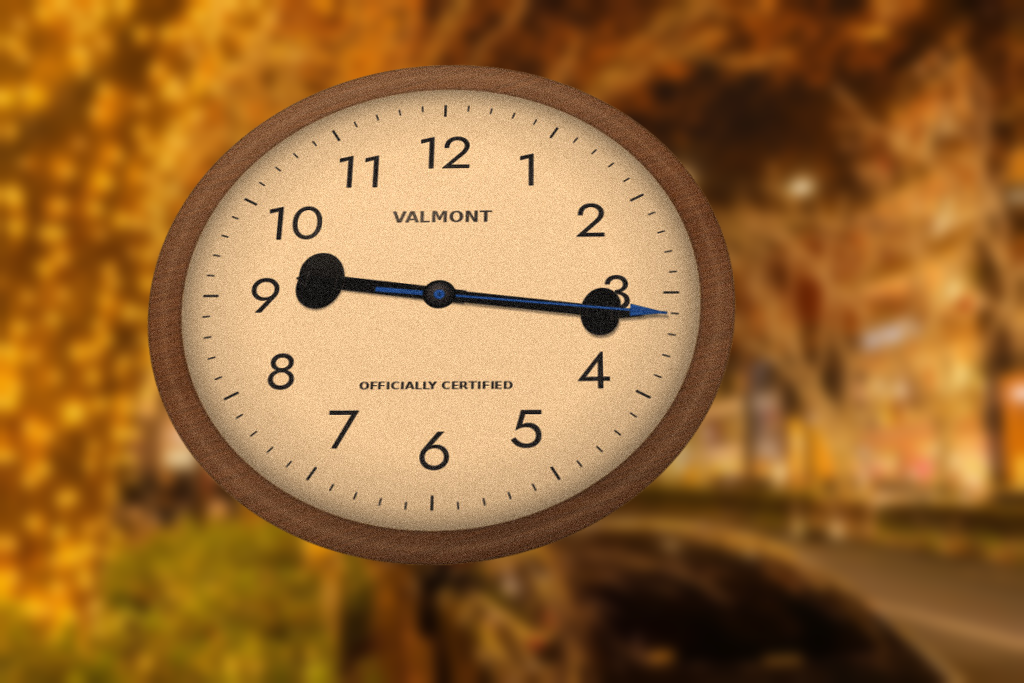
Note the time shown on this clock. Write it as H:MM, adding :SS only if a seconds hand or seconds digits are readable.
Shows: 9:16:16
